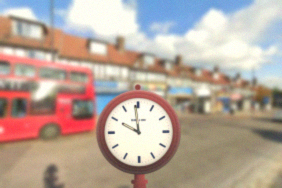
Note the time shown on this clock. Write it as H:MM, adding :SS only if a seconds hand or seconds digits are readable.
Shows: 9:59
